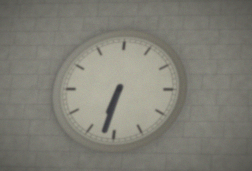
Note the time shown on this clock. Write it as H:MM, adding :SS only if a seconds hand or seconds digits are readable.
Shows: 6:32
